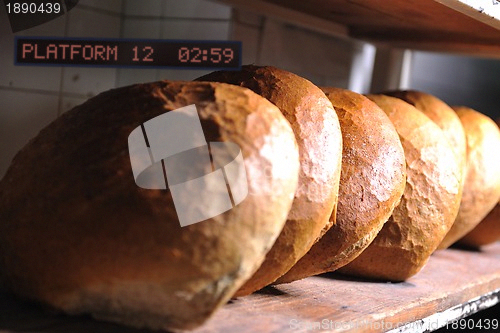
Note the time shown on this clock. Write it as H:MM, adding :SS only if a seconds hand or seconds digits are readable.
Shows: 2:59
